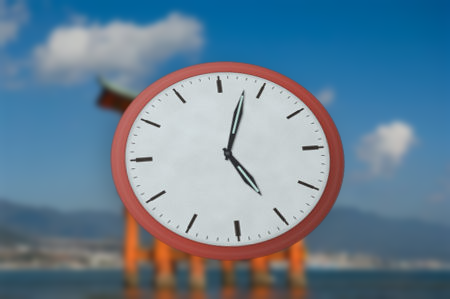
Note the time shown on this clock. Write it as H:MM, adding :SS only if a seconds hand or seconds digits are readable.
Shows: 5:03
